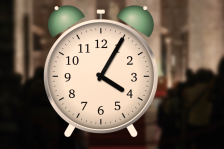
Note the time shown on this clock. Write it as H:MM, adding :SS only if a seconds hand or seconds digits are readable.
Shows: 4:05
